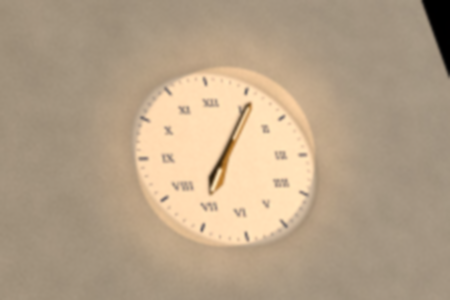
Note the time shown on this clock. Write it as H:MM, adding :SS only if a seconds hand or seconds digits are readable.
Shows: 7:06
